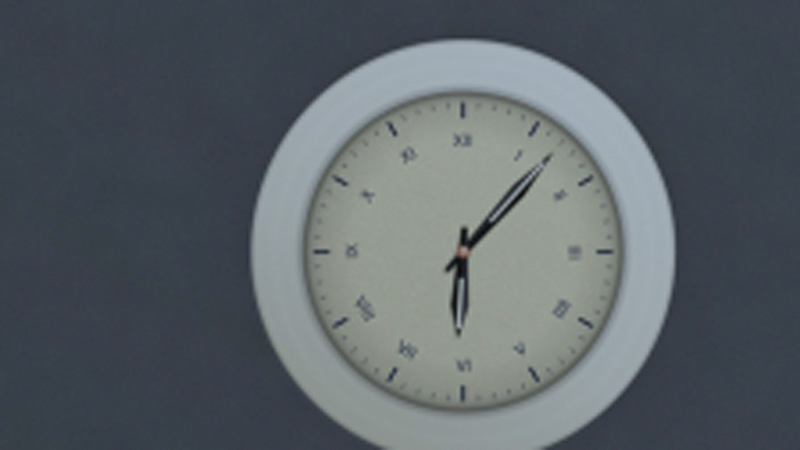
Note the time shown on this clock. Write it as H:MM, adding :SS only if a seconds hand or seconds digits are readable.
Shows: 6:07
